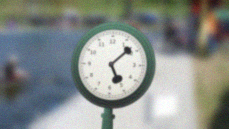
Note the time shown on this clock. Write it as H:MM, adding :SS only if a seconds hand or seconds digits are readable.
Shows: 5:08
